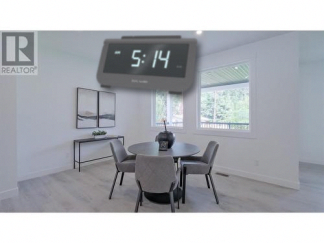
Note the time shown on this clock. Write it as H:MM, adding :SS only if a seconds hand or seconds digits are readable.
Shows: 5:14
